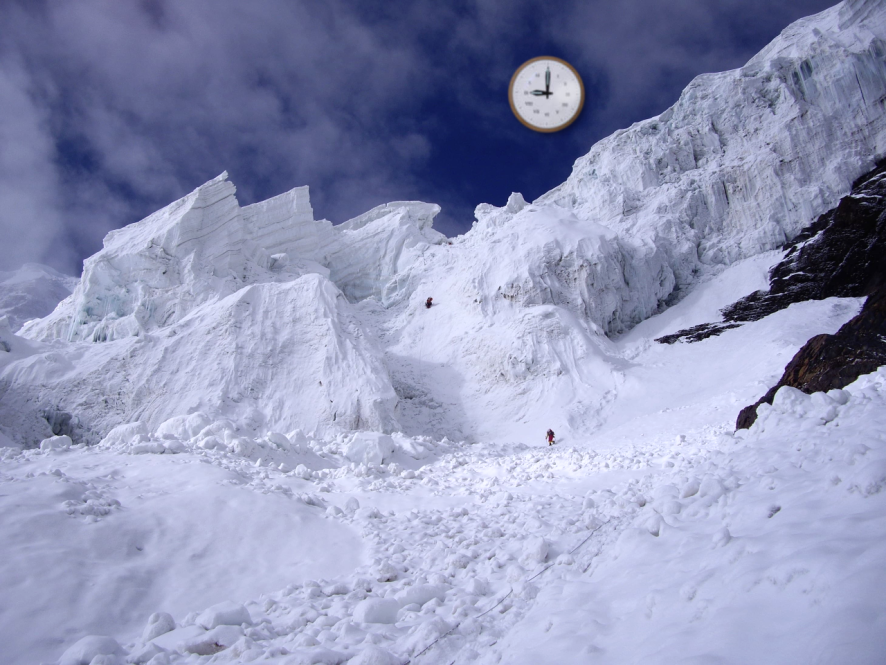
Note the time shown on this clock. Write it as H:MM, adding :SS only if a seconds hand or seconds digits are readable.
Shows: 9:00
